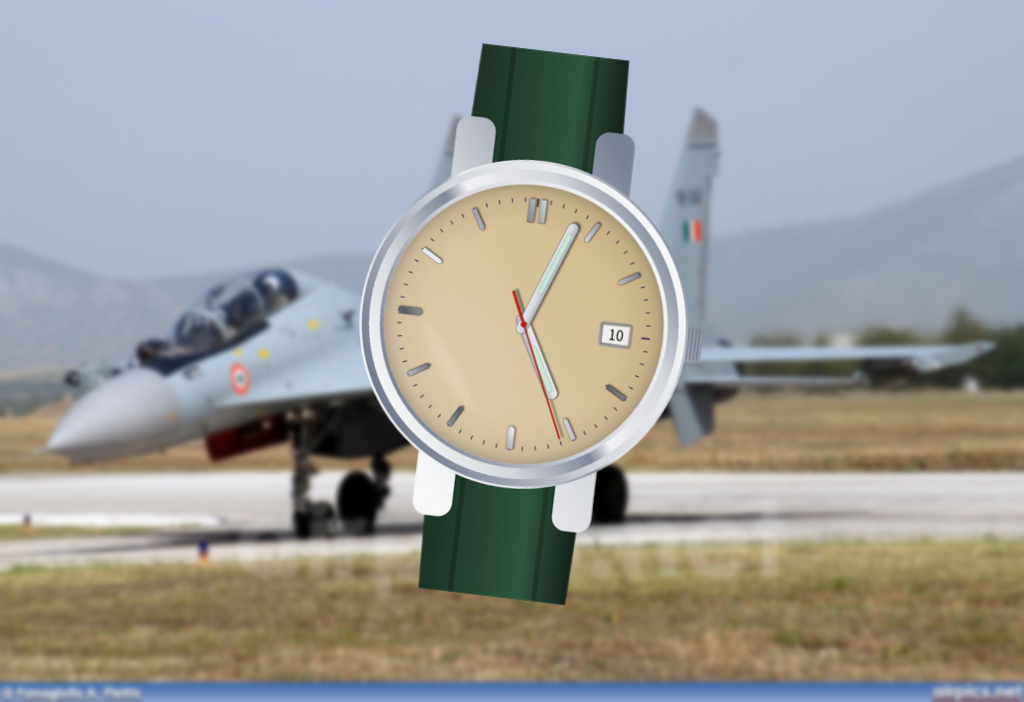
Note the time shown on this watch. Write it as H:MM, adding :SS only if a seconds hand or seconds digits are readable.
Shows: 5:03:26
